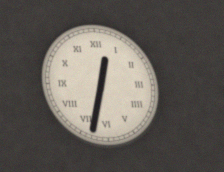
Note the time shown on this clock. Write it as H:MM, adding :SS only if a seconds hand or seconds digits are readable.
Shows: 12:33
